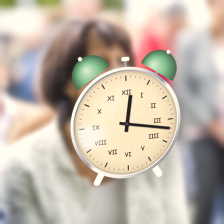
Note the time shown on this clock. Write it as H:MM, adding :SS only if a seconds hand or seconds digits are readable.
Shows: 12:17
